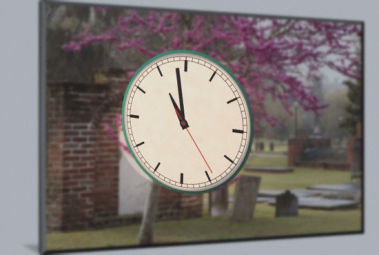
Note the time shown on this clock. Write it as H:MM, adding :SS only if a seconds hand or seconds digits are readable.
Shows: 10:58:24
